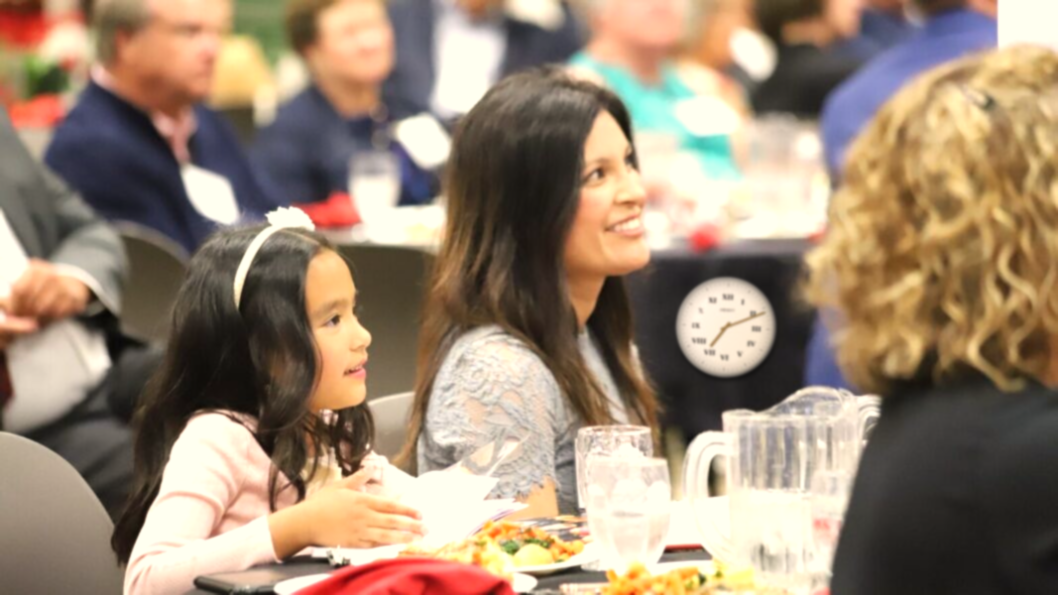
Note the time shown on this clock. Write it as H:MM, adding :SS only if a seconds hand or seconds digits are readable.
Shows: 7:11
